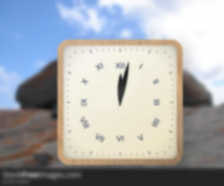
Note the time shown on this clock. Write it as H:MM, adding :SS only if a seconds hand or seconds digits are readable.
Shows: 12:02
